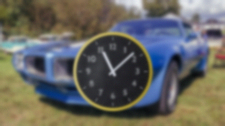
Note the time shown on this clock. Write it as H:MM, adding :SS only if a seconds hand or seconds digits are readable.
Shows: 11:08
